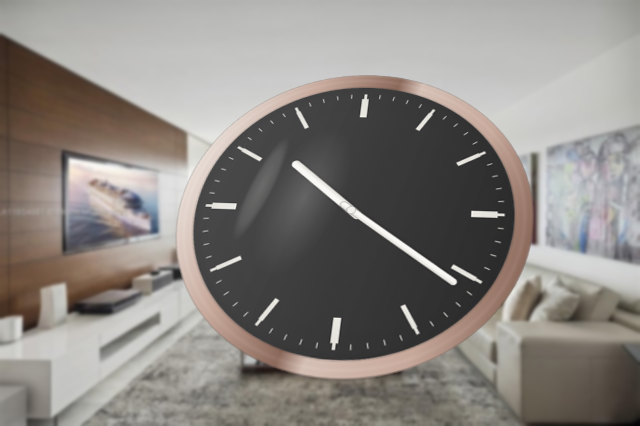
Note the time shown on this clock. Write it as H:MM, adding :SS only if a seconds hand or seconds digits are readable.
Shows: 10:21
